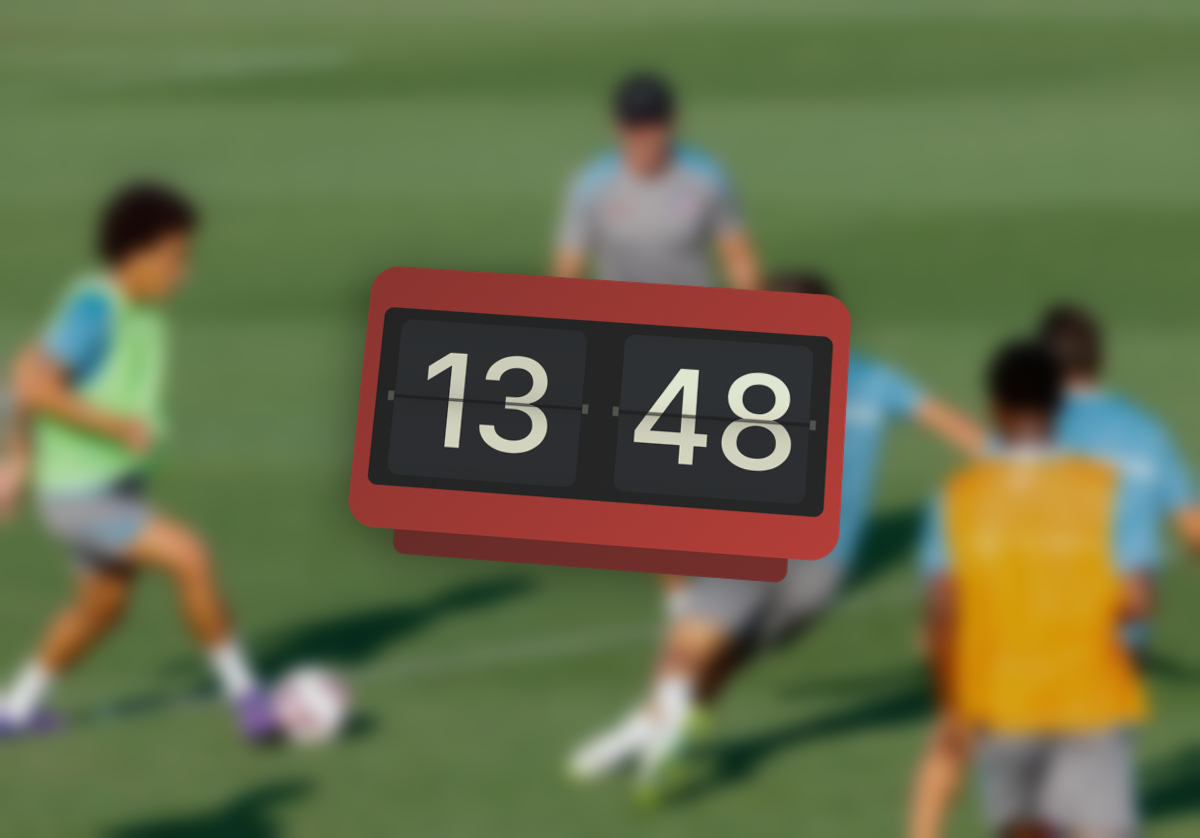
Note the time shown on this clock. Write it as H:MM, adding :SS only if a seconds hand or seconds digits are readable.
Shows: 13:48
